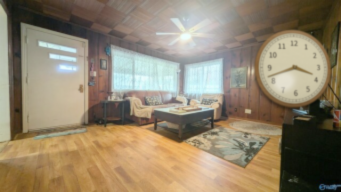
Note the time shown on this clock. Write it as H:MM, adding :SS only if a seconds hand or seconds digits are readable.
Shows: 3:42
